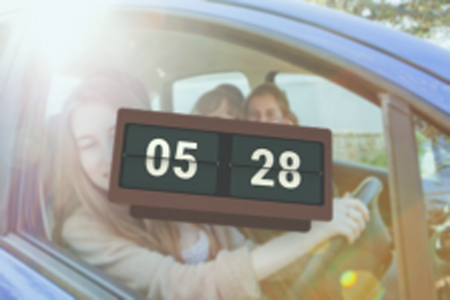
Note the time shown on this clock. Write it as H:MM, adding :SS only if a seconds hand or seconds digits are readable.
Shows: 5:28
